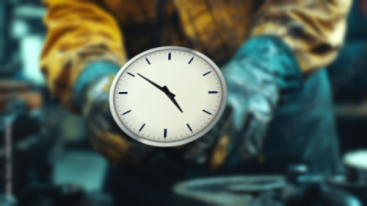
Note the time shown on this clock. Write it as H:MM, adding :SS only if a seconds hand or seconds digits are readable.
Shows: 4:51
